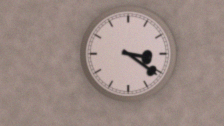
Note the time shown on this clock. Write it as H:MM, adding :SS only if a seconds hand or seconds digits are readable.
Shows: 3:21
